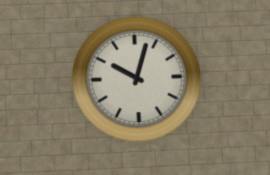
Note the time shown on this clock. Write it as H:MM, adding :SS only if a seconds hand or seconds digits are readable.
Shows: 10:03
